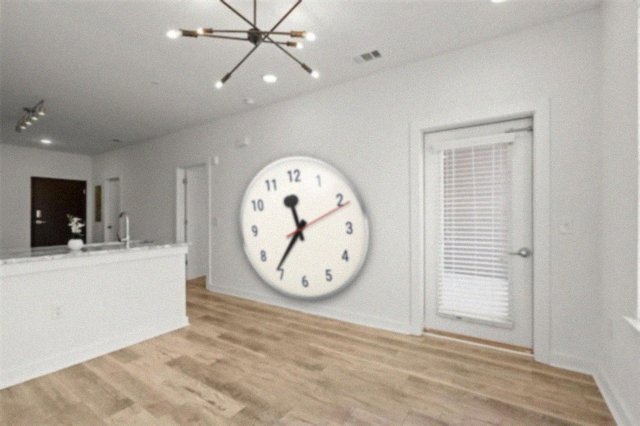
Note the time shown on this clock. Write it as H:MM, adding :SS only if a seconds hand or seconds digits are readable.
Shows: 11:36:11
